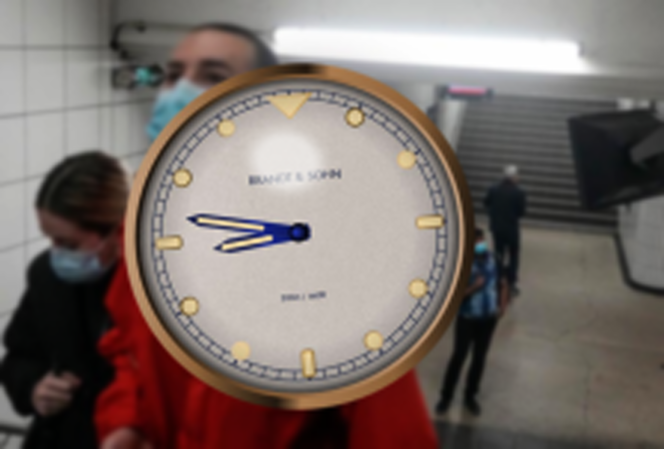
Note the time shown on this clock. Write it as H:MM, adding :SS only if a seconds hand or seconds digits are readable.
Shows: 8:47
